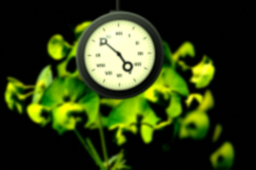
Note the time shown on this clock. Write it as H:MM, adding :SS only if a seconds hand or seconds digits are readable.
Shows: 4:52
